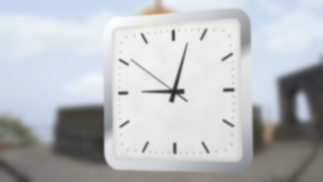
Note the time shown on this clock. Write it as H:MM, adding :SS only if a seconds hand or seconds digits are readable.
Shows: 9:02:51
